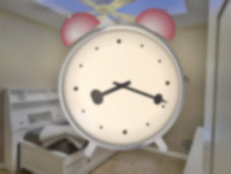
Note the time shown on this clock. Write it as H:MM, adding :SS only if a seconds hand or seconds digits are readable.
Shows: 8:19
